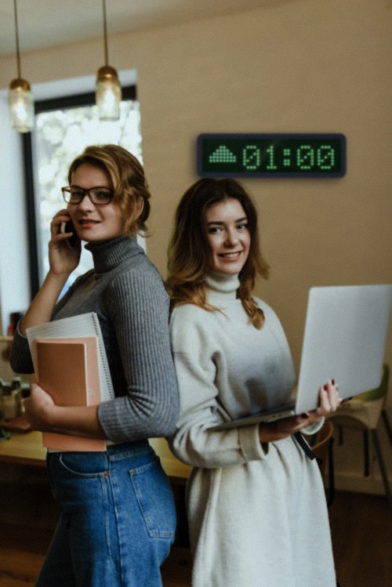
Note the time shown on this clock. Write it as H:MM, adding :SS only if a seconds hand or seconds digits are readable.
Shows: 1:00
